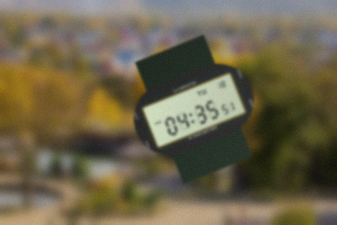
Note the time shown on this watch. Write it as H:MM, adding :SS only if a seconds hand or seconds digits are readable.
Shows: 4:35
